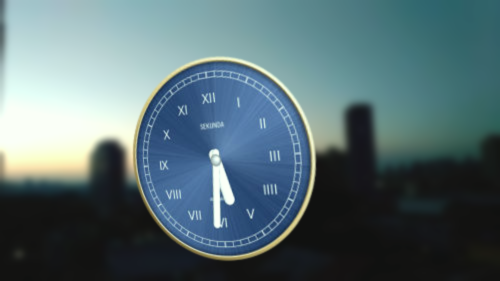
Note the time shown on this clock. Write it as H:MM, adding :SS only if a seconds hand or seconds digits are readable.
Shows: 5:31
